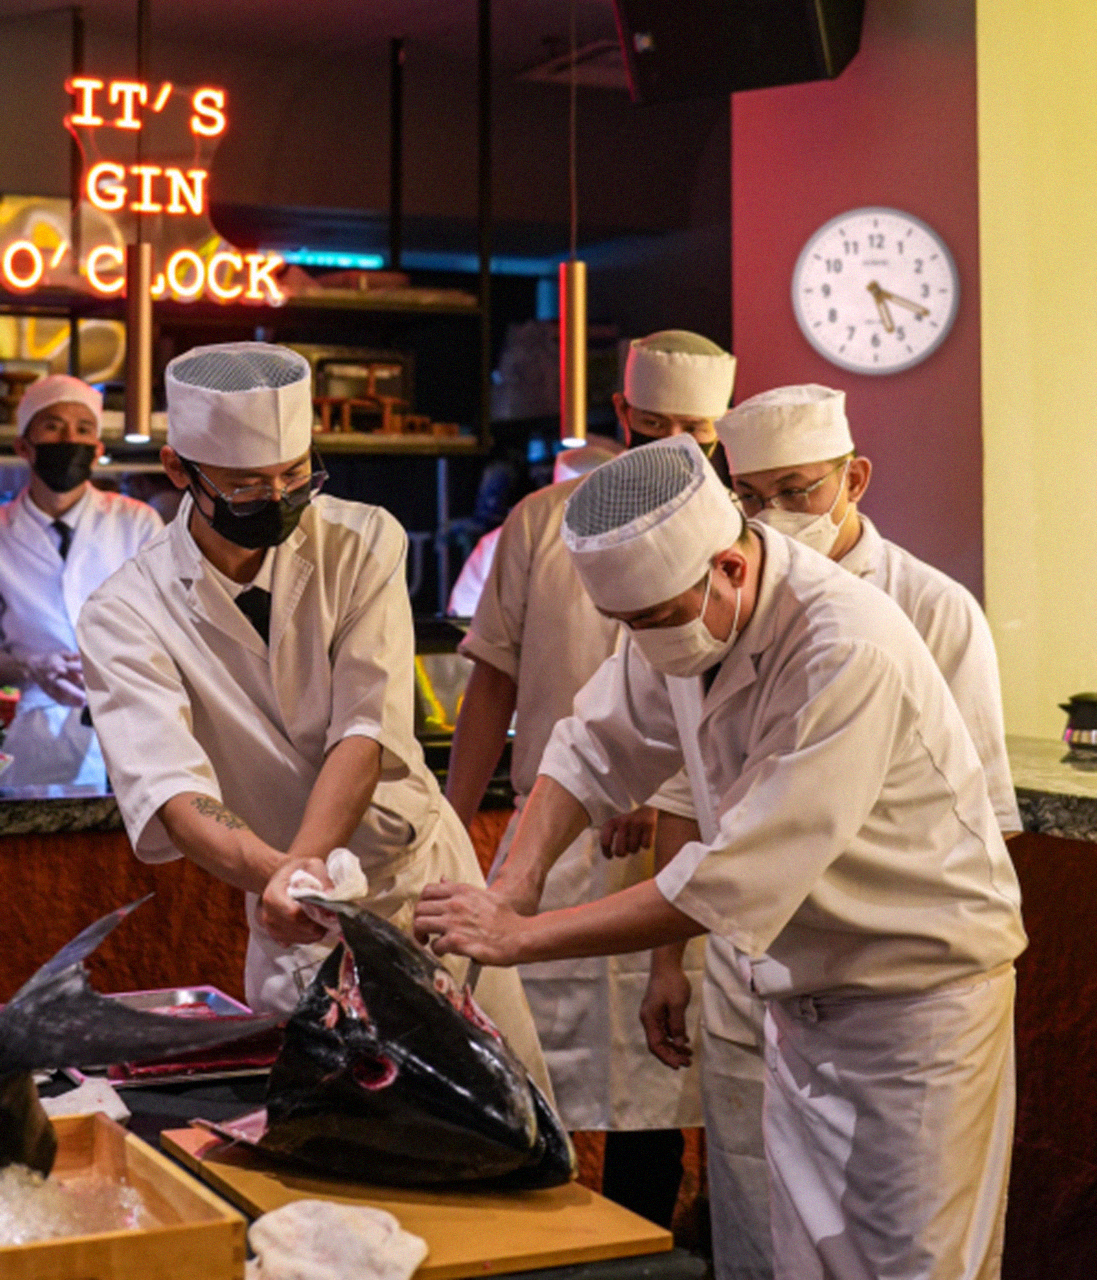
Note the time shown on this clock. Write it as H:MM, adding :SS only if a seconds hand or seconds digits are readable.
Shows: 5:19
